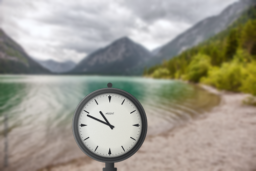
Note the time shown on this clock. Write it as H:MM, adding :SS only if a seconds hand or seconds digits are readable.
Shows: 10:49
